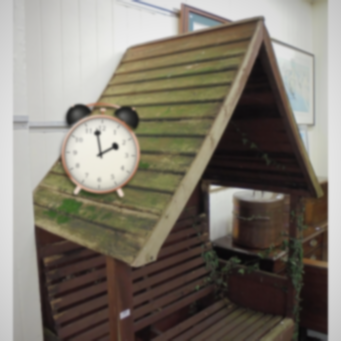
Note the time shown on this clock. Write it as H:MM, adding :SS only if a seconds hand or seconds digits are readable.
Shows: 1:58
